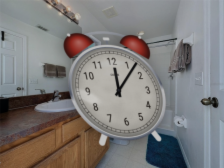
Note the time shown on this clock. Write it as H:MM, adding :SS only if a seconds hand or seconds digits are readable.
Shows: 12:07
